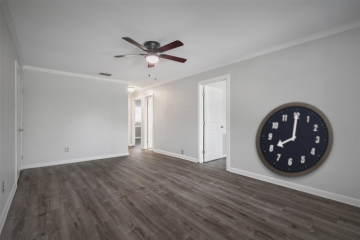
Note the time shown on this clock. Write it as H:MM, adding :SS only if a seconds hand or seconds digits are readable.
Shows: 8:00
